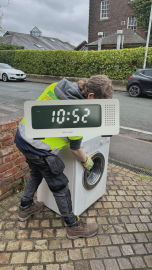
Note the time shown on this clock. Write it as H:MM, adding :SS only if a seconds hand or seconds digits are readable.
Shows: 10:52
